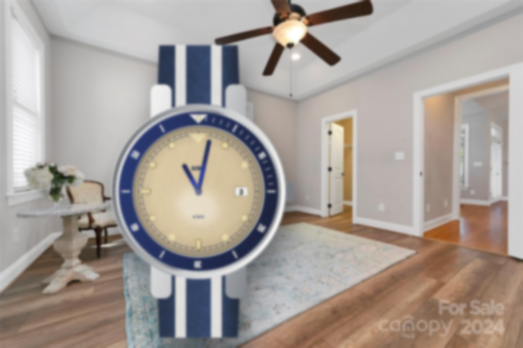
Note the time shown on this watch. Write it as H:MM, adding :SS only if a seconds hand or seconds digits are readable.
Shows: 11:02
